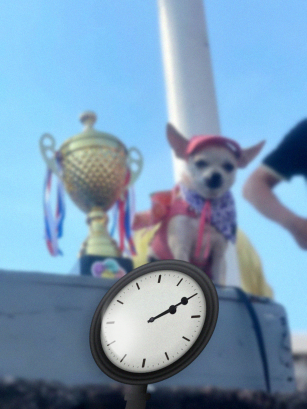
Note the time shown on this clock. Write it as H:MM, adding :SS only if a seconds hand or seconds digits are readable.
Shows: 2:10
